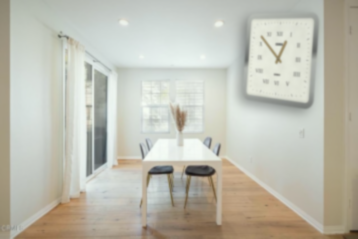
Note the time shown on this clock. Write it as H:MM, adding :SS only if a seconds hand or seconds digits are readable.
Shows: 12:52
